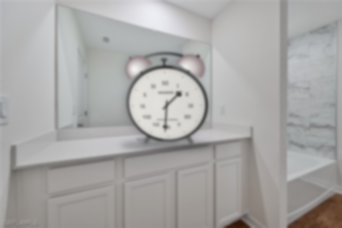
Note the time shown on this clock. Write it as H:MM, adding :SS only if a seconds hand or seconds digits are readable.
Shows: 1:31
